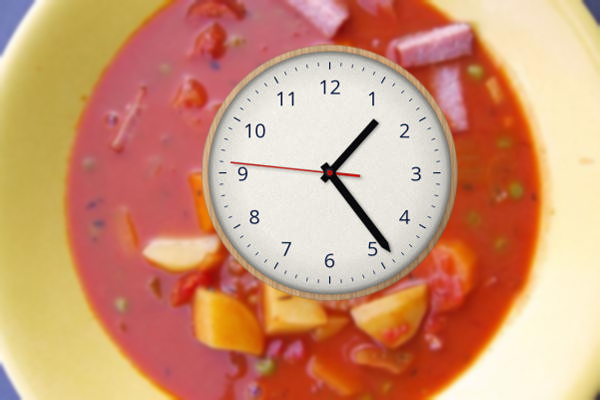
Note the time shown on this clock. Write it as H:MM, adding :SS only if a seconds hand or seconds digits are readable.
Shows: 1:23:46
